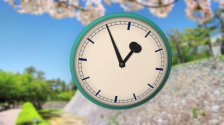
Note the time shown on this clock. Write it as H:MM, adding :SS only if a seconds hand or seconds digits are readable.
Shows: 12:55
